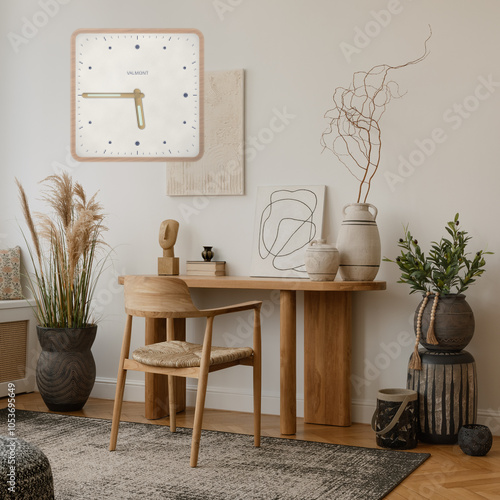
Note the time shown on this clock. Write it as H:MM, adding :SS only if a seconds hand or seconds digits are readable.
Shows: 5:45
